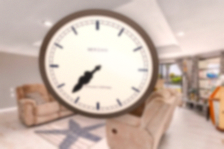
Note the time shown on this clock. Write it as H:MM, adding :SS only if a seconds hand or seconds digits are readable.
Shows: 7:37
